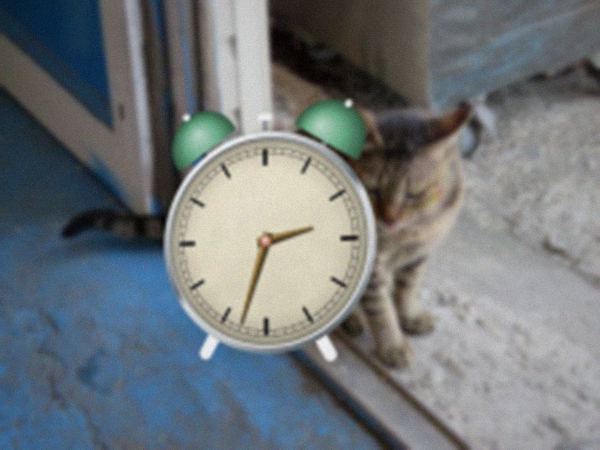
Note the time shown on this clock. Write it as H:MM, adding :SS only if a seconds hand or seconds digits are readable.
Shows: 2:33
